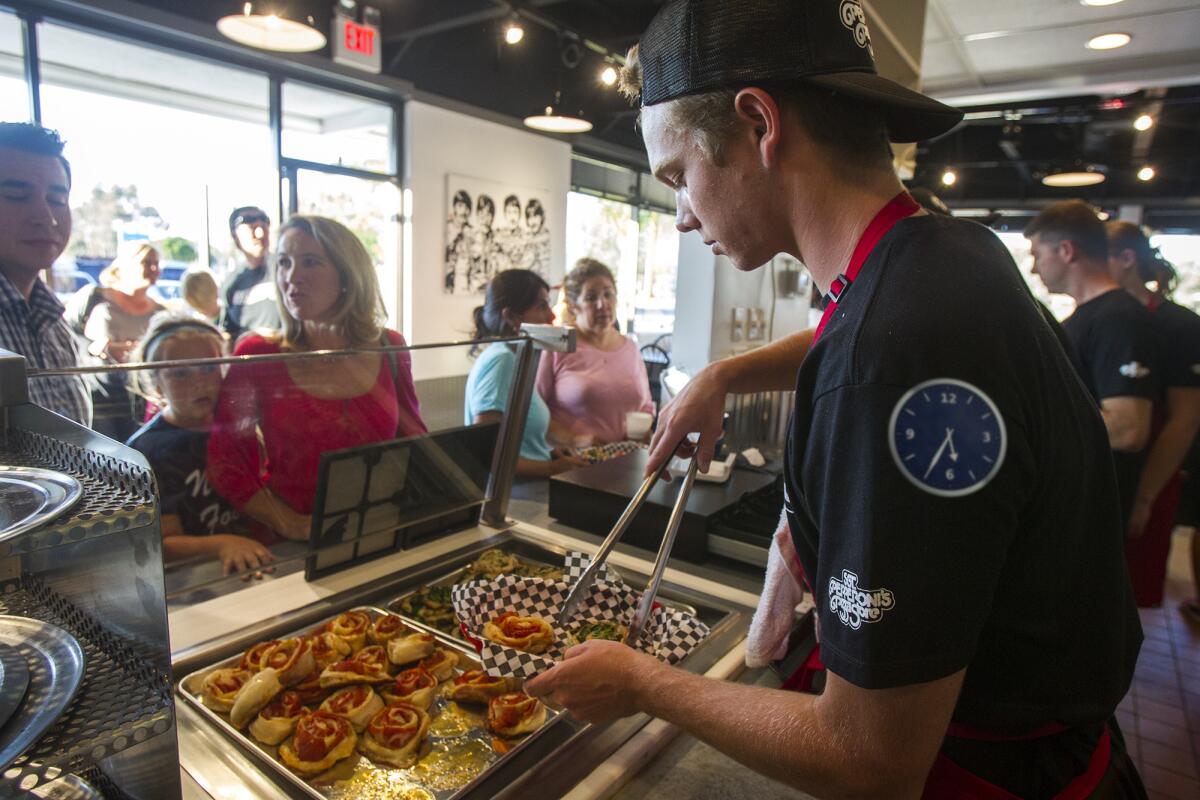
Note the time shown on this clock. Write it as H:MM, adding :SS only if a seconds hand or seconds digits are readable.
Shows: 5:35
